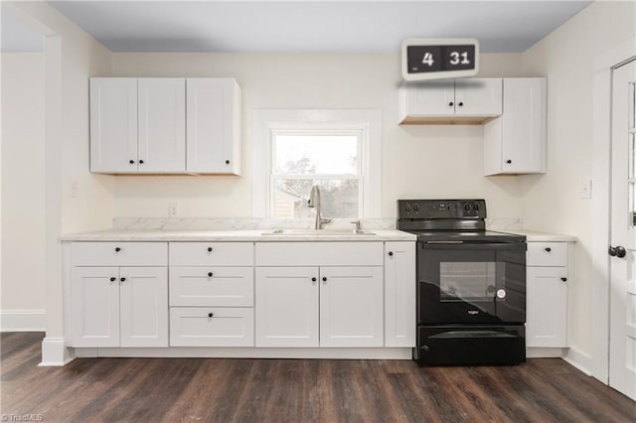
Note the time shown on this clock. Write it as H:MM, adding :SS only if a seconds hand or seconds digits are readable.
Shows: 4:31
